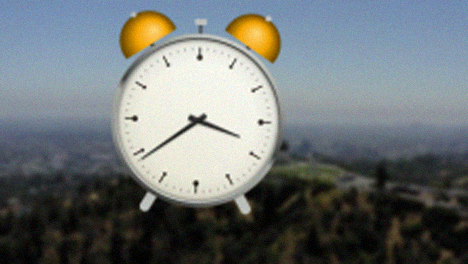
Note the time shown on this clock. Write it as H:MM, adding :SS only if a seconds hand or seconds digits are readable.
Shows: 3:39
